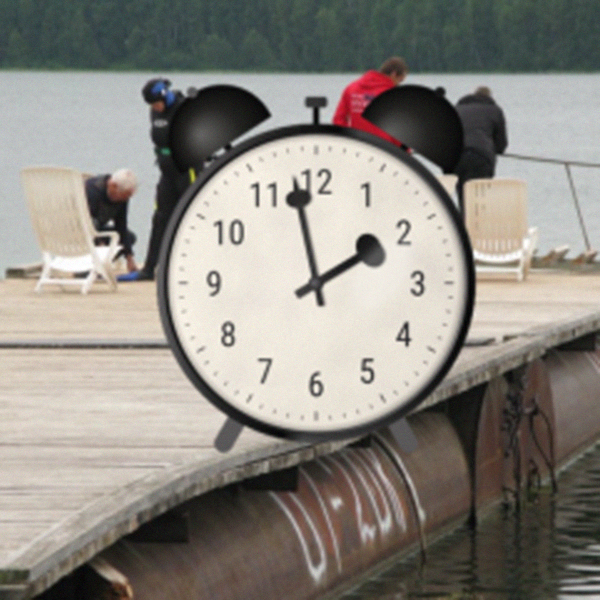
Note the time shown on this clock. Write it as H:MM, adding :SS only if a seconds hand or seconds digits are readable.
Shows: 1:58
